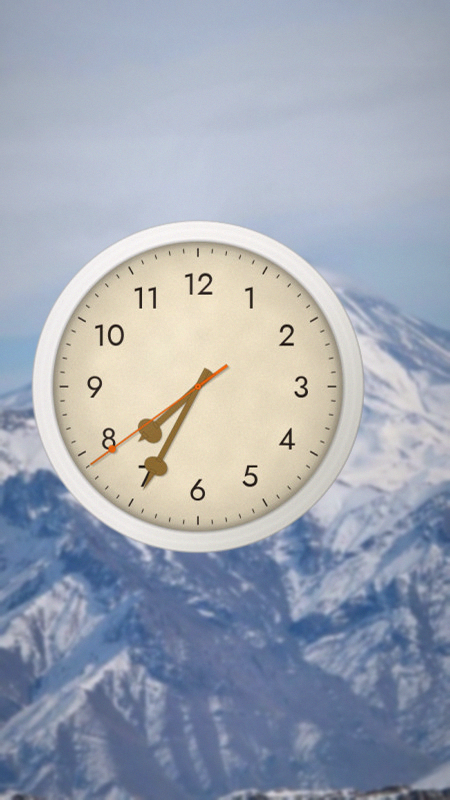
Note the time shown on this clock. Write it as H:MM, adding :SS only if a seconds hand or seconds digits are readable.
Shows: 7:34:39
